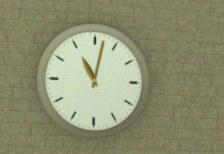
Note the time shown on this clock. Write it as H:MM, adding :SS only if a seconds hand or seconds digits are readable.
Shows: 11:02
